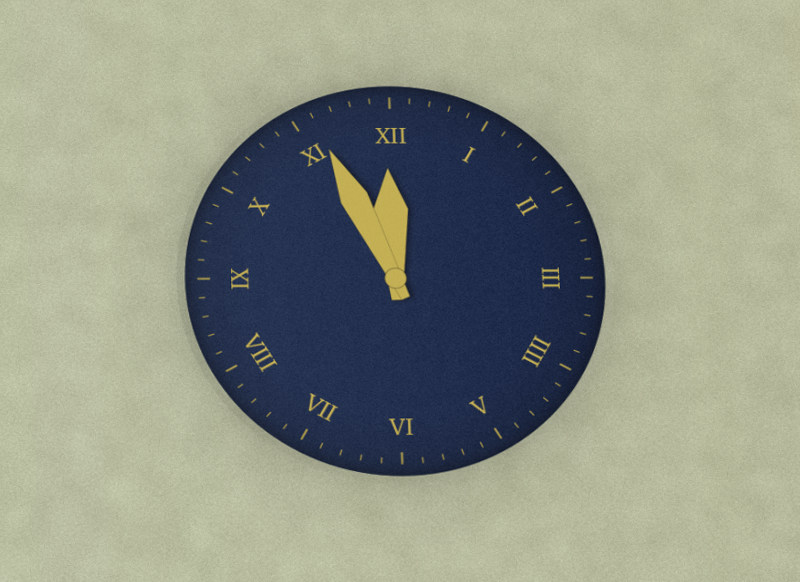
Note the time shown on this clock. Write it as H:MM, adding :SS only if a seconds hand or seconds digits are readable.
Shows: 11:56
